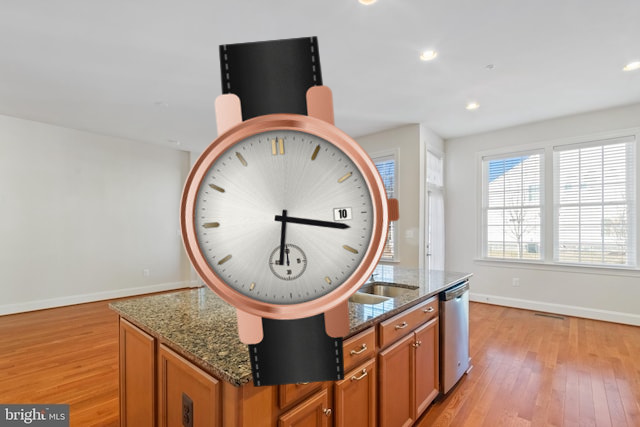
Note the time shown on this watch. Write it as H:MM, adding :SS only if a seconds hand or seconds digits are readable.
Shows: 6:17
